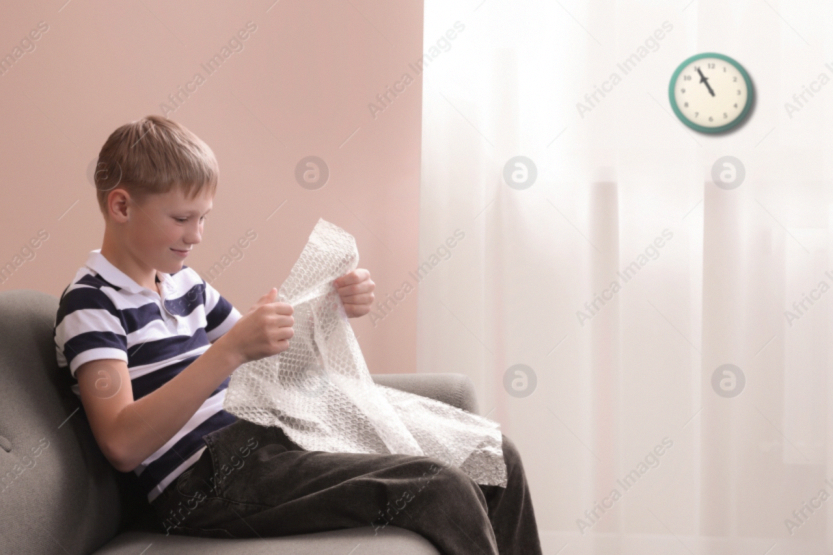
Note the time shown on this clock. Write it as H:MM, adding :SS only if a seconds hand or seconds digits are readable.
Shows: 10:55
